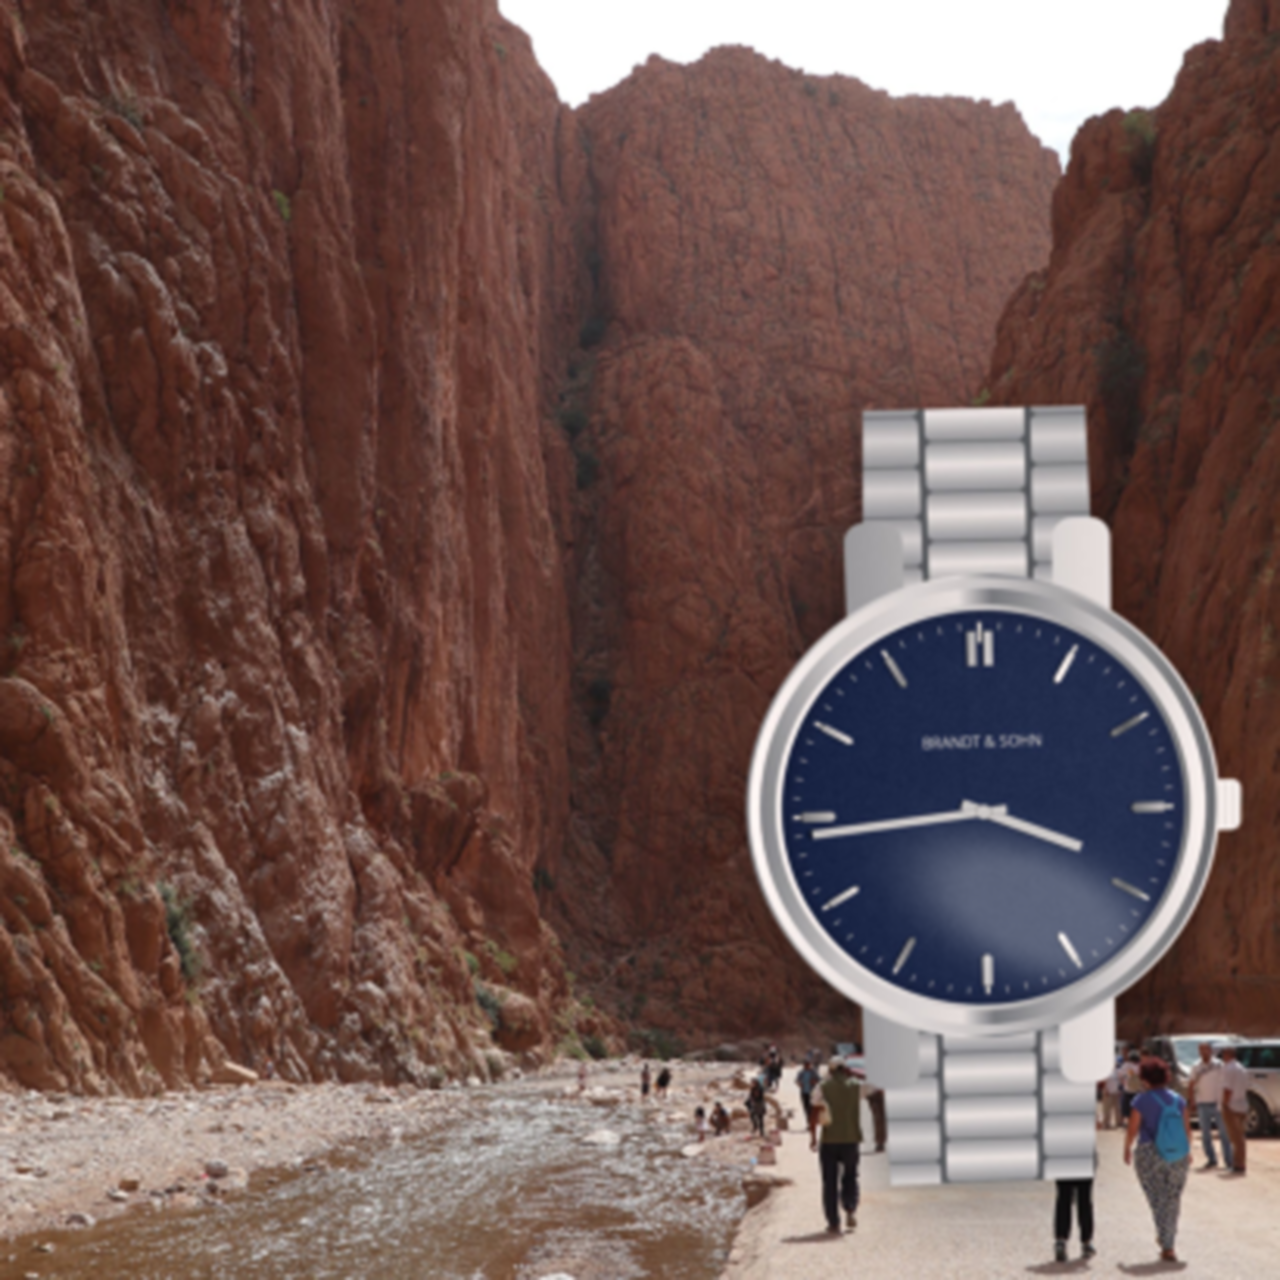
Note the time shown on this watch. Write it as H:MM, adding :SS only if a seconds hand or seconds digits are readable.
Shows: 3:44
